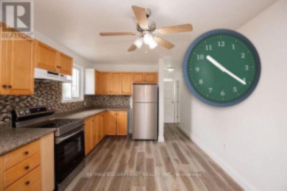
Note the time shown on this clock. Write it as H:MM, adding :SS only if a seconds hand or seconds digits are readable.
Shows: 10:21
